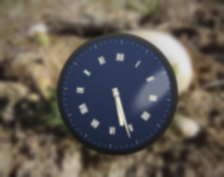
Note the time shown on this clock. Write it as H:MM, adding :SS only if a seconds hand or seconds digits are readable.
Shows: 5:26
